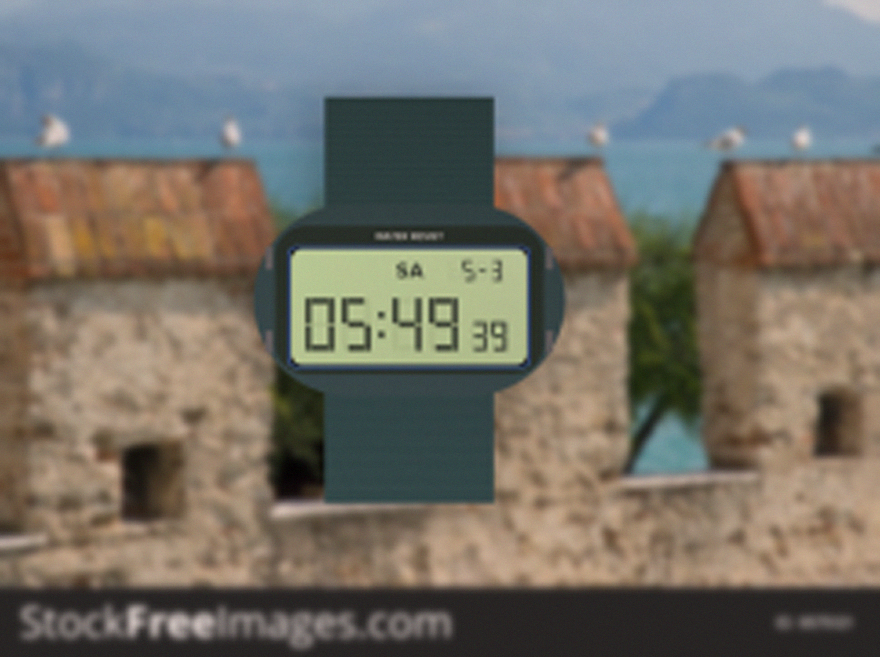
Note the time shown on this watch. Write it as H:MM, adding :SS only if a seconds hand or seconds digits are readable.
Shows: 5:49:39
